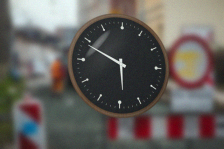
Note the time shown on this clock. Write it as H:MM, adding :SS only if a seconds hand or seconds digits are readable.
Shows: 5:49
